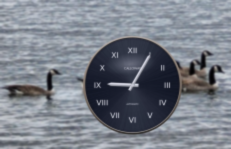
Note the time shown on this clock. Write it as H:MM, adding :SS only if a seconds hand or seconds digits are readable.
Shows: 9:05
